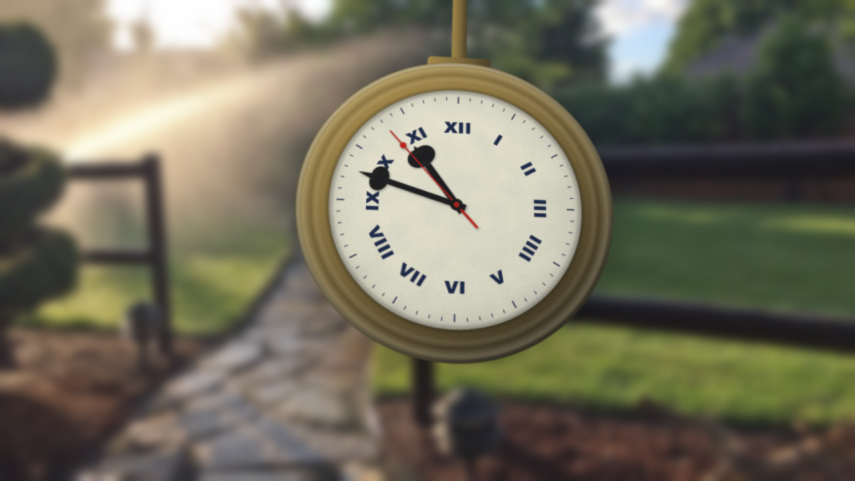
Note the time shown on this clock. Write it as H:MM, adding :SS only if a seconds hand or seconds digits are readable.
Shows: 10:47:53
